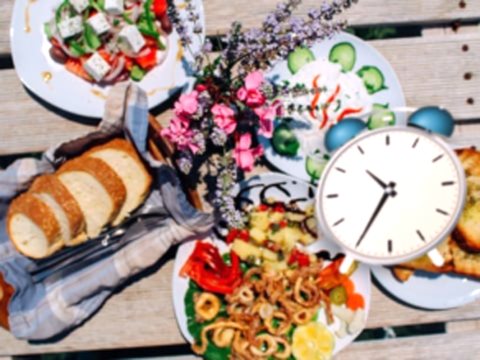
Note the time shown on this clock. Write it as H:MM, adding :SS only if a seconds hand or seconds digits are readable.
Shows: 10:35
